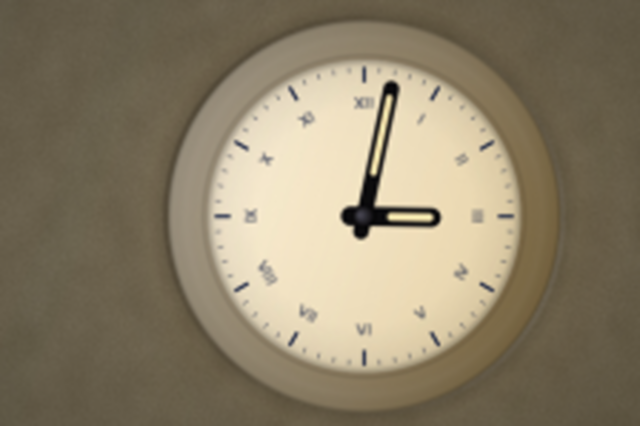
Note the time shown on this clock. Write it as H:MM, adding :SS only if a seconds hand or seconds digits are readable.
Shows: 3:02
